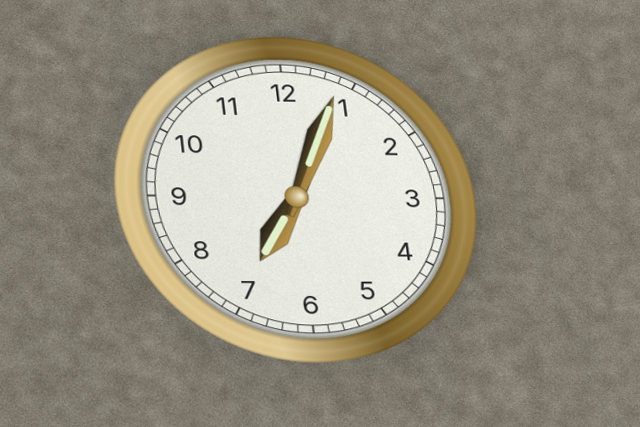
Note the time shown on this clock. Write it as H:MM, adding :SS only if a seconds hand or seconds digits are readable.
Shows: 7:04
